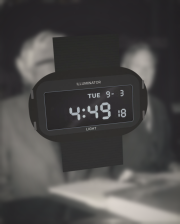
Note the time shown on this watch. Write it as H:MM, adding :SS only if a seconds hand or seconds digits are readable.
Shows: 4:49:18
